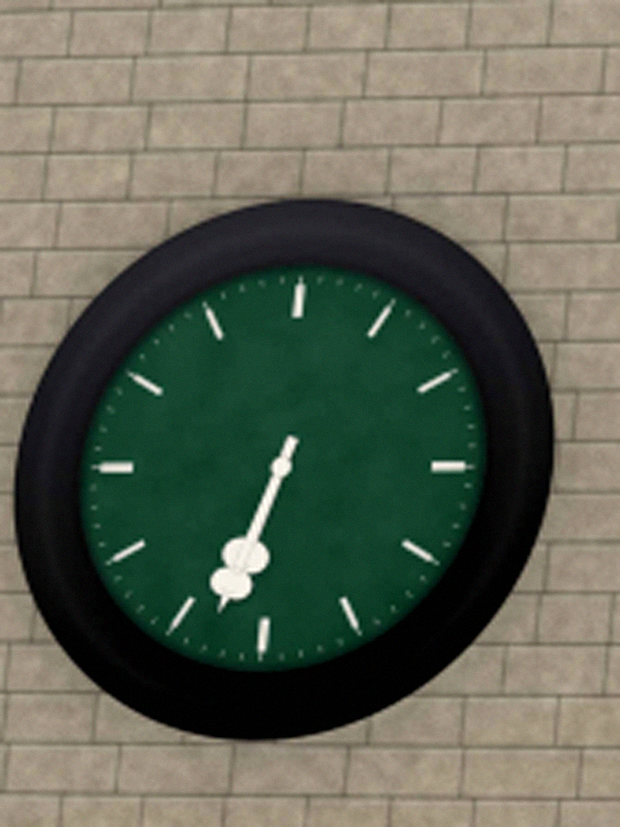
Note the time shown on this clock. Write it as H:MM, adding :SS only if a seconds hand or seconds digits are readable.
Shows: 6:33
